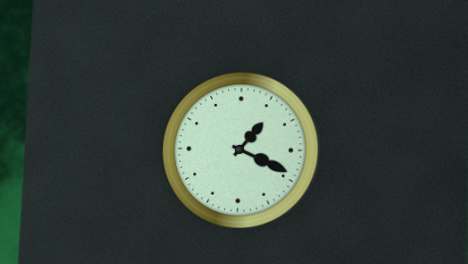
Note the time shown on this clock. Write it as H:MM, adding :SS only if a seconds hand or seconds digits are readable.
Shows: 1:19
